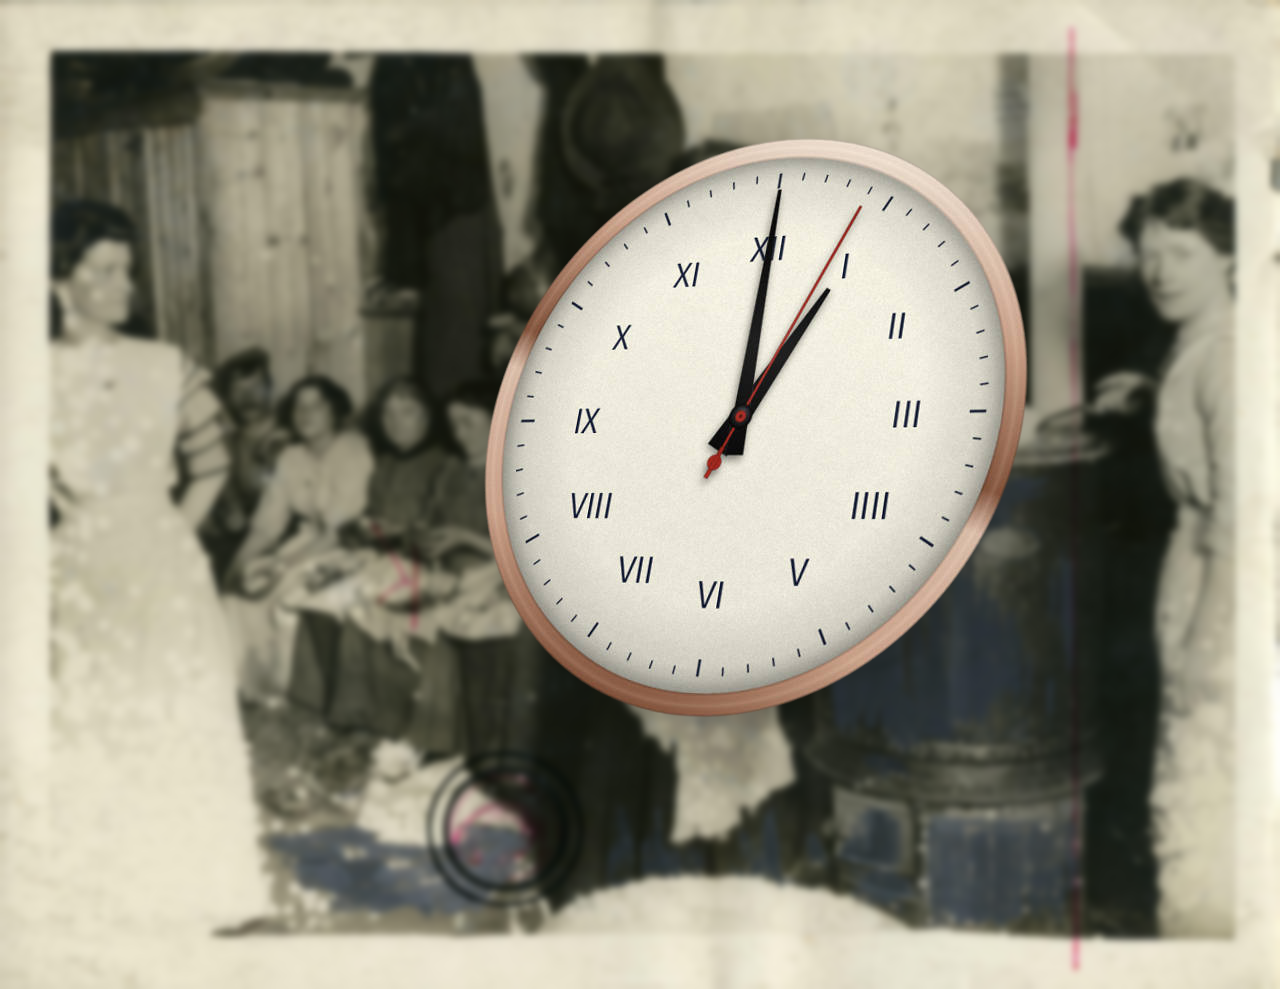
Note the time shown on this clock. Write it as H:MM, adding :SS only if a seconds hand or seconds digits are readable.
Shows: 1:00:04
